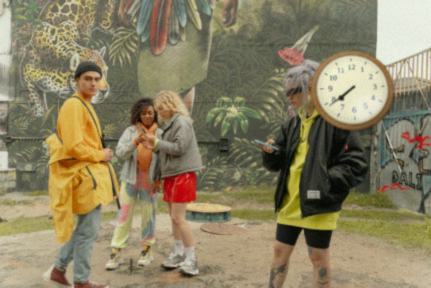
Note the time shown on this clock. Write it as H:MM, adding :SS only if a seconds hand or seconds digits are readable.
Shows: 7:39
